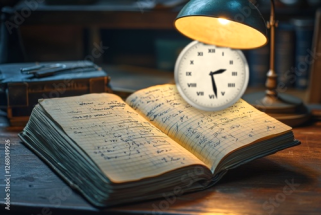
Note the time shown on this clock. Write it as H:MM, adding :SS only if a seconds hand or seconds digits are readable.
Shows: 2:28
